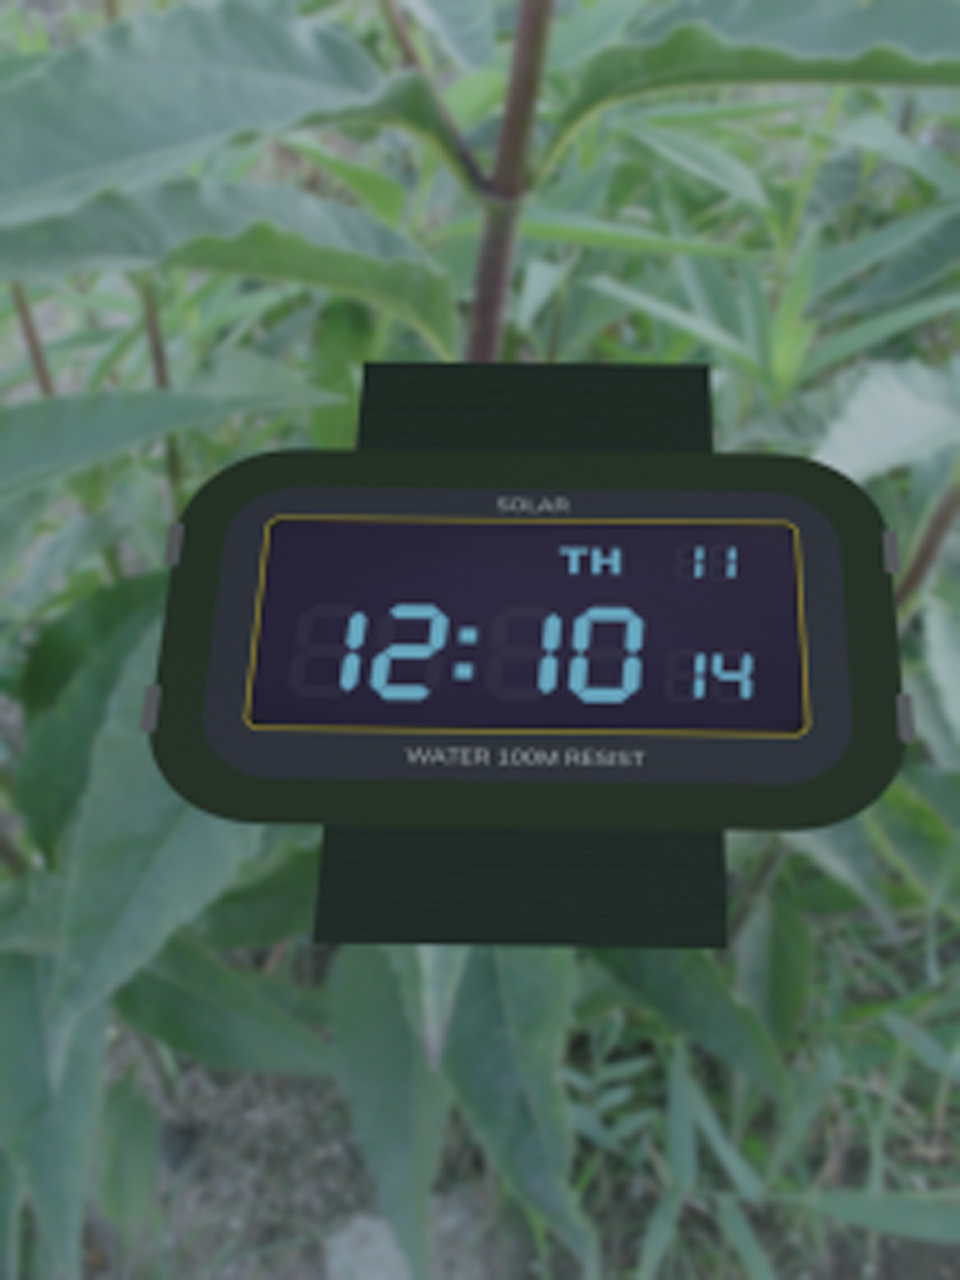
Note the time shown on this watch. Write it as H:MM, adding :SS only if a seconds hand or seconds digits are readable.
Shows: 12:10:14
